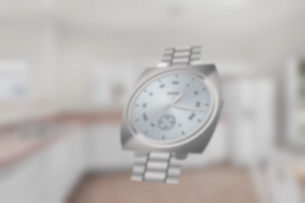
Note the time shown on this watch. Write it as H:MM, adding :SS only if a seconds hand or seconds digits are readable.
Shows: 1:17
